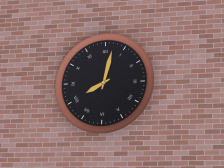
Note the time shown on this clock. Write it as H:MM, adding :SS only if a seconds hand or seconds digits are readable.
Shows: 8:02
